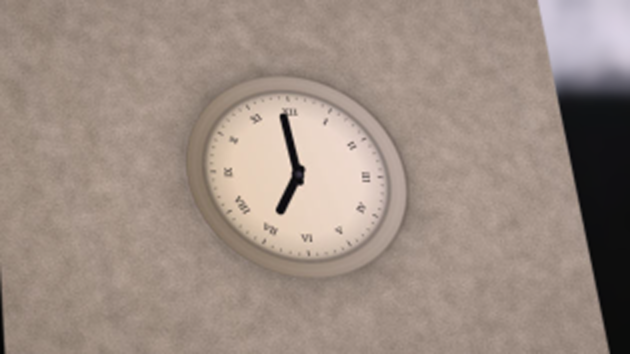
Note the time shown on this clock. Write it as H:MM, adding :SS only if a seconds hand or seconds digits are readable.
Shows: 6:59
